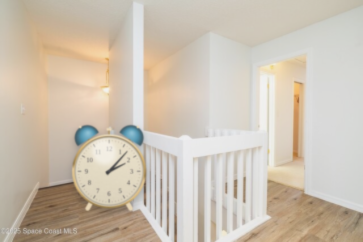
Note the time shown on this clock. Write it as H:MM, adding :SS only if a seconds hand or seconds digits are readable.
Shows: 2:07
